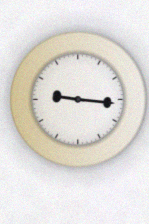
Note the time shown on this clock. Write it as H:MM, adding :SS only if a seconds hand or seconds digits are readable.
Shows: 9:16
